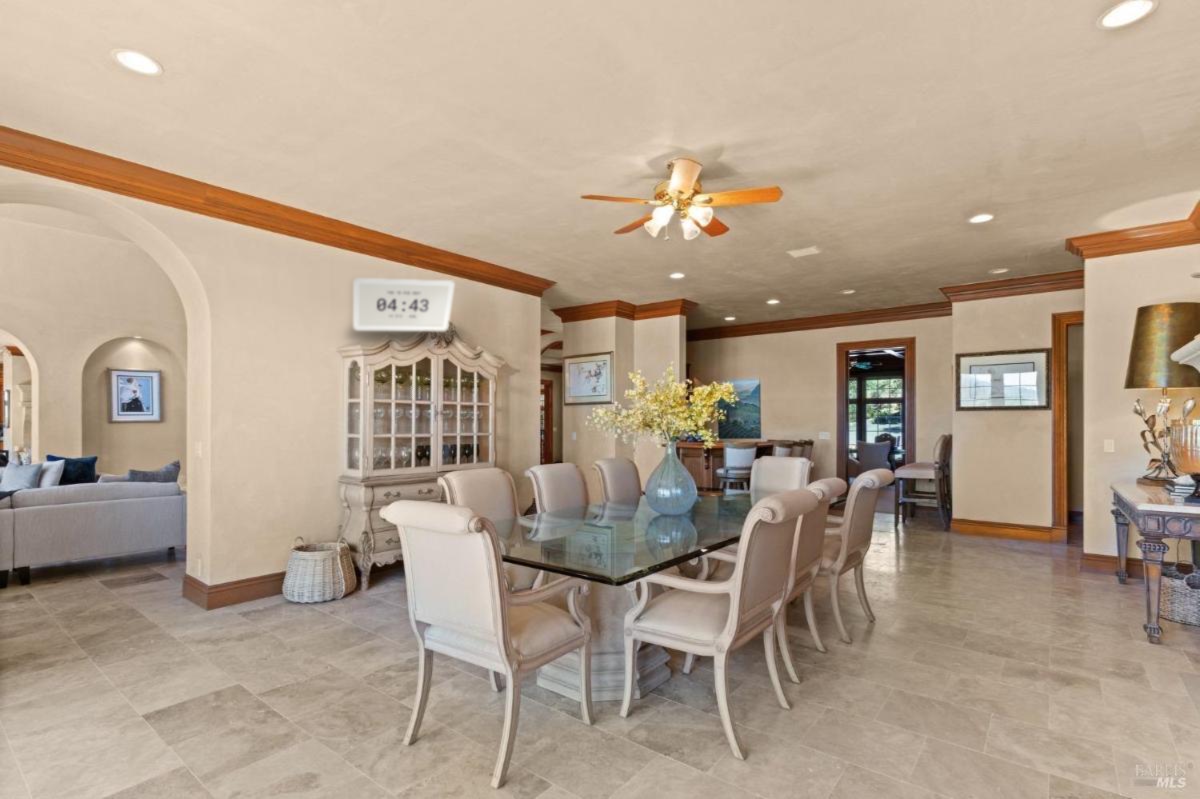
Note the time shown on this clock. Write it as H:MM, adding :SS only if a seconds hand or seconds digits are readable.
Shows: 4:43
